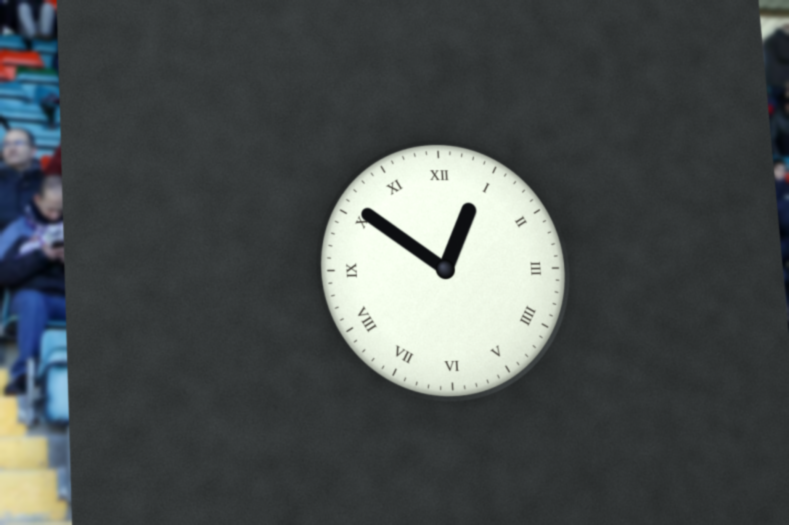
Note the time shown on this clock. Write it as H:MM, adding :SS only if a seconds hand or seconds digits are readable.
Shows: 12:51
